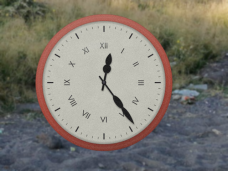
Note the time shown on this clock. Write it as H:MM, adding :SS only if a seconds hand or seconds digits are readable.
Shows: 12:24
